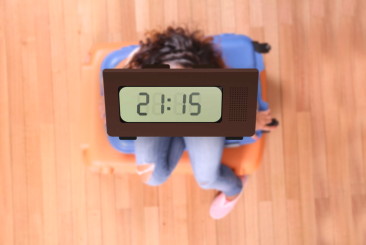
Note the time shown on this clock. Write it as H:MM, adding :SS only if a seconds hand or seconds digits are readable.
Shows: 21:15
